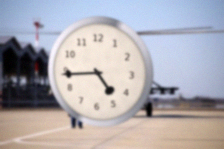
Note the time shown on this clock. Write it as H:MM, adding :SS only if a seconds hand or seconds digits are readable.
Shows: 4:44
